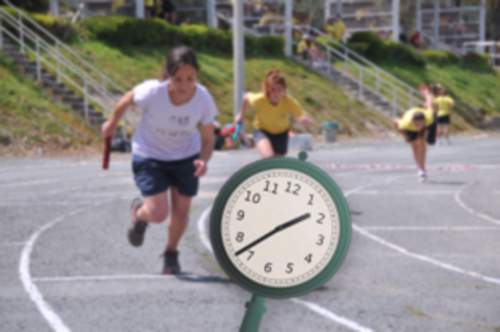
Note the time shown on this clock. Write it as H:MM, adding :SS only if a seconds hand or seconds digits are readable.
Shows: 1:37
